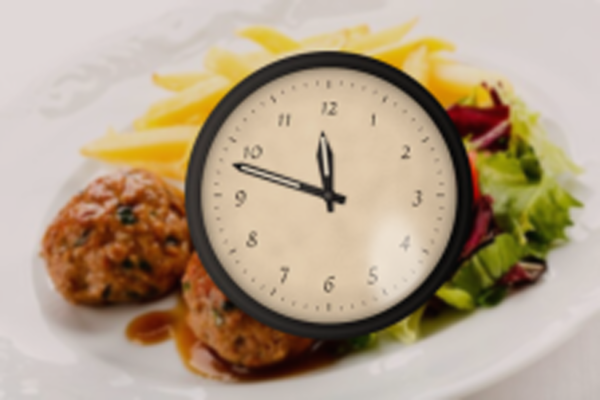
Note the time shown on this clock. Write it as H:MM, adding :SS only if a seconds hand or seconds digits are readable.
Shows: 11:48
